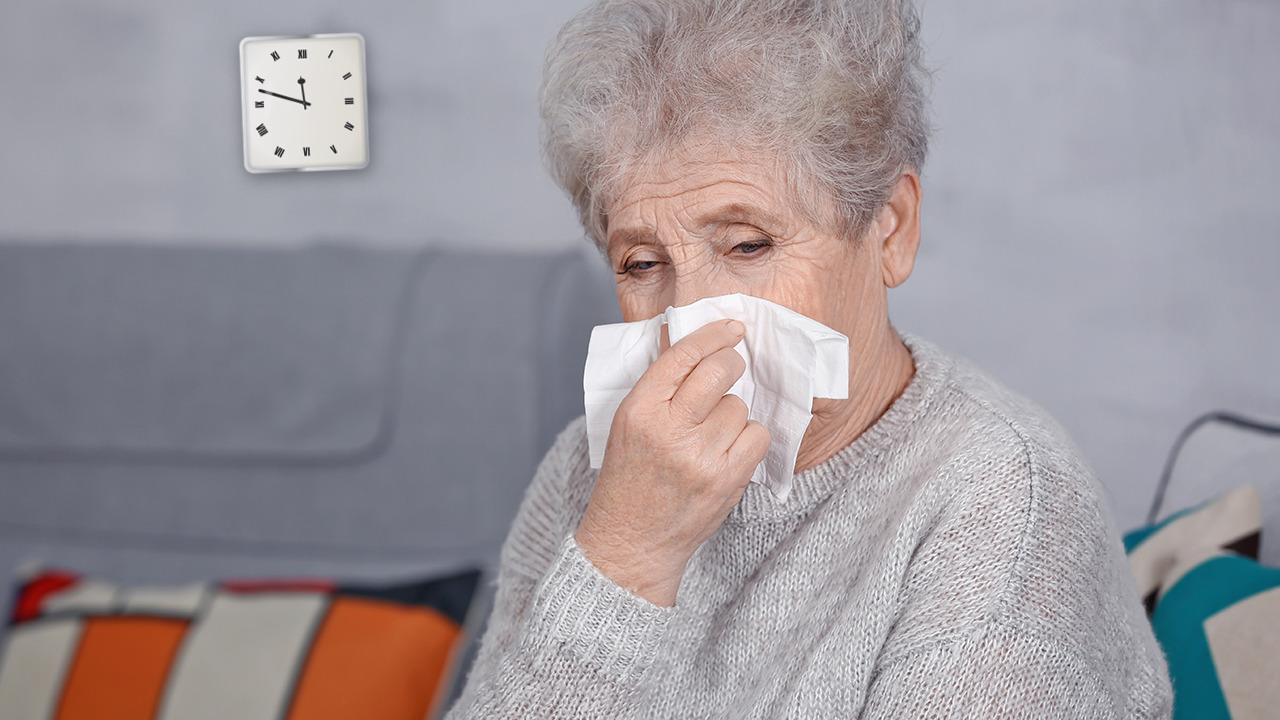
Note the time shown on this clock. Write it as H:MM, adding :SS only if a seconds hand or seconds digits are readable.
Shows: 11:48
